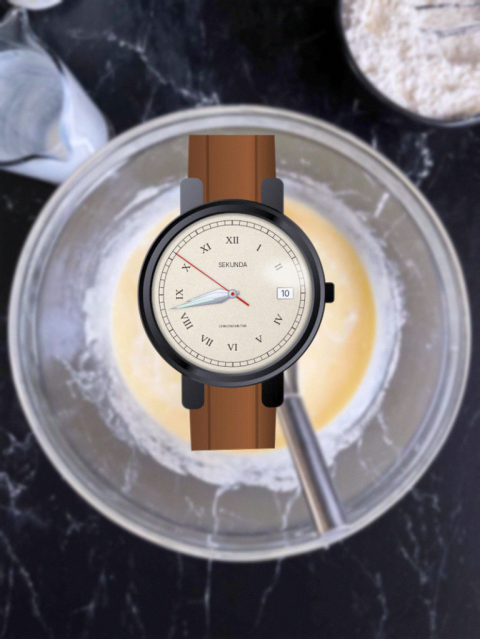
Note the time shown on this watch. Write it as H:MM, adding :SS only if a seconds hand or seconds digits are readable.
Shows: 8:42:51
